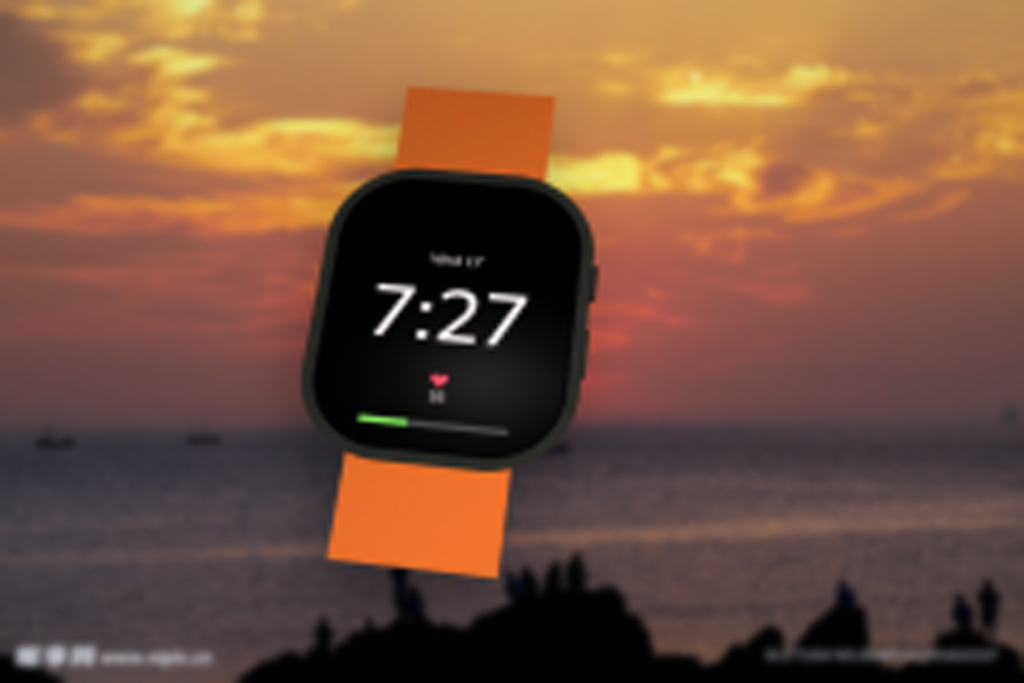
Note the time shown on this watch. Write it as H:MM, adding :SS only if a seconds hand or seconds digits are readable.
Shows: 7:27
